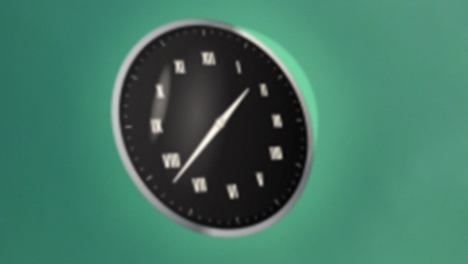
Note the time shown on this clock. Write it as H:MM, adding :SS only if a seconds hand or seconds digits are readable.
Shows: 1:38
